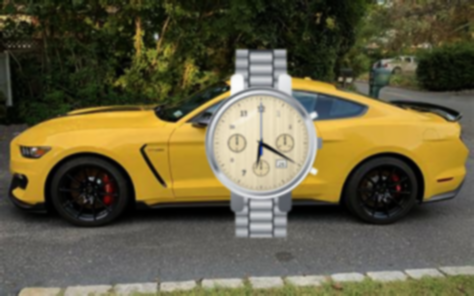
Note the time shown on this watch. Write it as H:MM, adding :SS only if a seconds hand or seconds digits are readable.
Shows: 6:20
